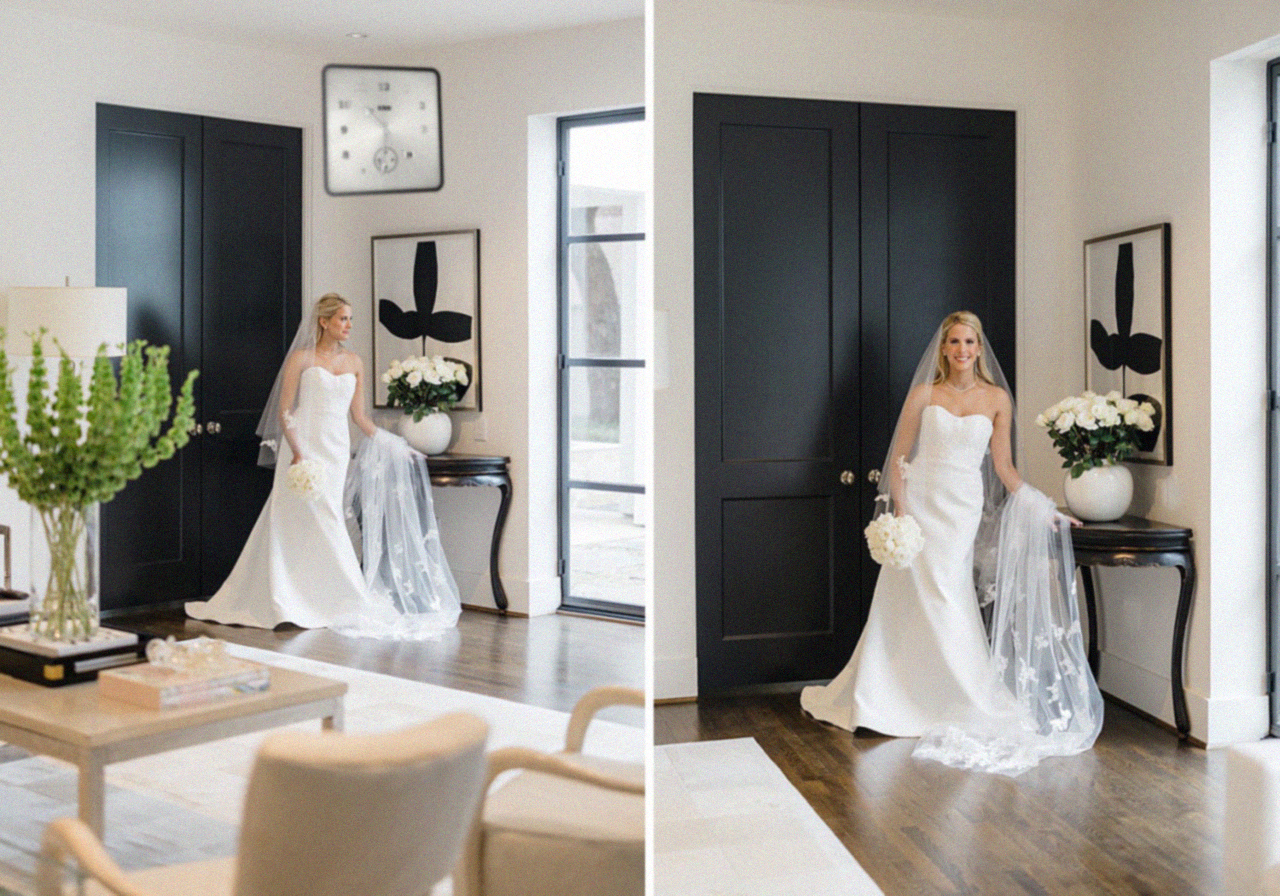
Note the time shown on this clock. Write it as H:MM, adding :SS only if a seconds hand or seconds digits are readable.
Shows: 10:31
